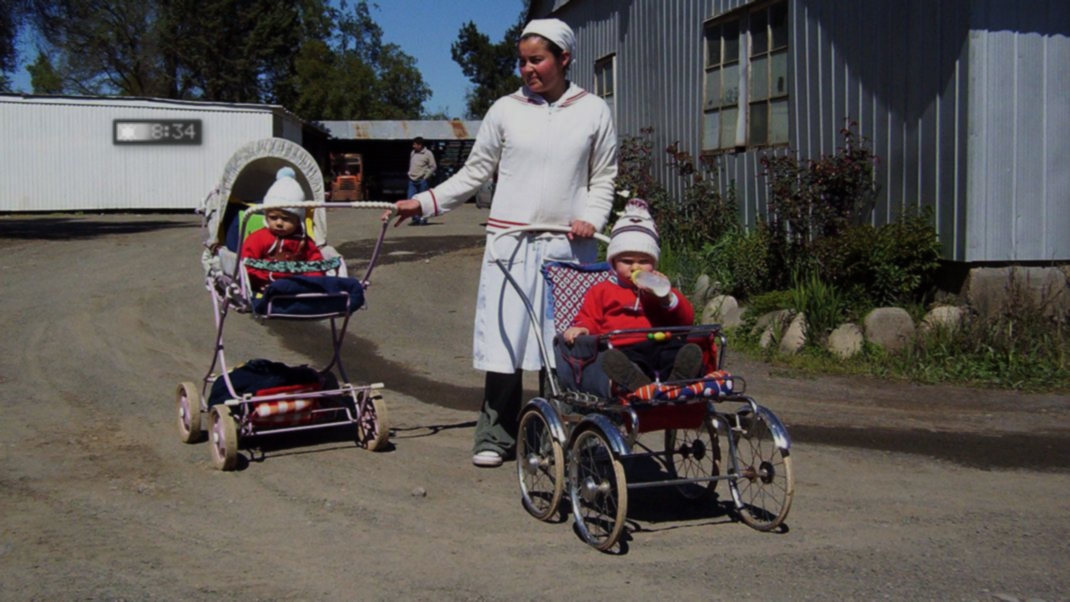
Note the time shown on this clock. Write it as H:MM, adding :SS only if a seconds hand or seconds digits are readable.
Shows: 8:34
